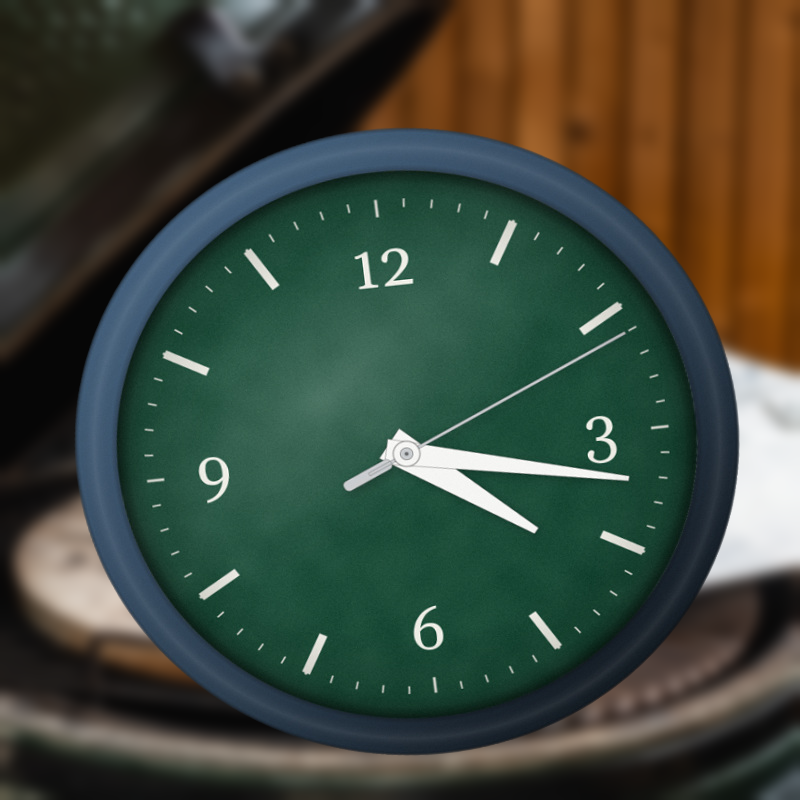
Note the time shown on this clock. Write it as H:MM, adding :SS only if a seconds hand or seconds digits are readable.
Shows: 4:17:11
